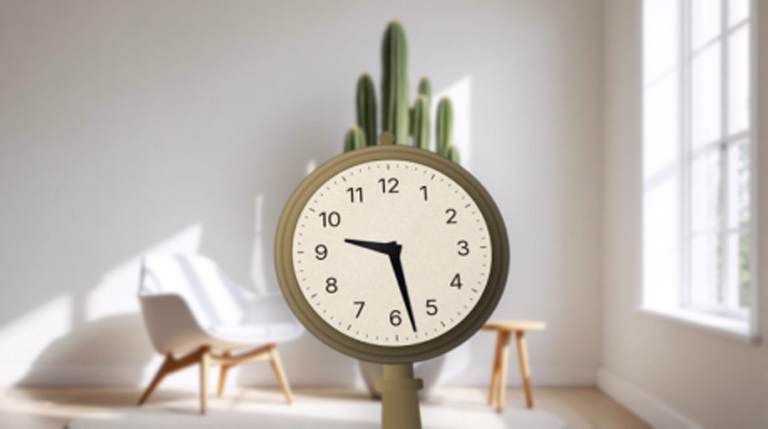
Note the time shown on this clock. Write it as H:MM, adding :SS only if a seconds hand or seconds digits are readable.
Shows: 9:28
